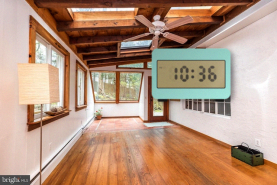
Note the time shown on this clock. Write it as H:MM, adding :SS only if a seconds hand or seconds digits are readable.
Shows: 10:36
